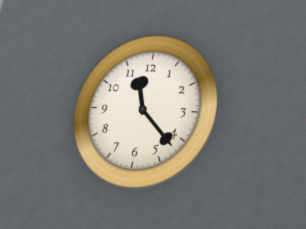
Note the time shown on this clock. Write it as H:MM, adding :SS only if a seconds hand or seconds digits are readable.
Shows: 11:22
